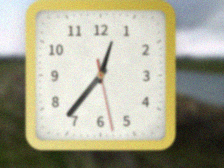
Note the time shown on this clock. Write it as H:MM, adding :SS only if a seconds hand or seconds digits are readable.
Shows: 12:36:28
